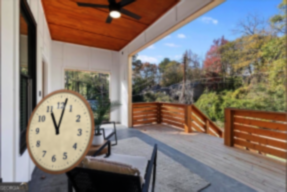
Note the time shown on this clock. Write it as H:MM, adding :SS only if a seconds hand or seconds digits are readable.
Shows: 11:02
